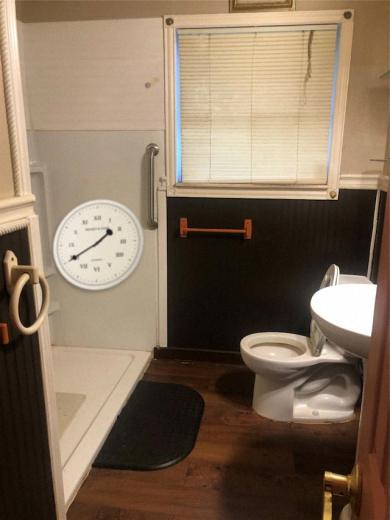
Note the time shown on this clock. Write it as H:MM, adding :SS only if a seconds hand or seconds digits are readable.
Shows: 1:40
